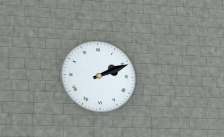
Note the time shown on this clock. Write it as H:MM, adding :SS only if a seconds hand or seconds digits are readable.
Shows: 2:11
